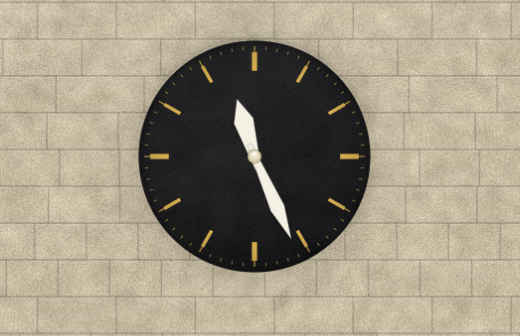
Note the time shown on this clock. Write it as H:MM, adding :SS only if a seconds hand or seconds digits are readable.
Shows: 11:26
